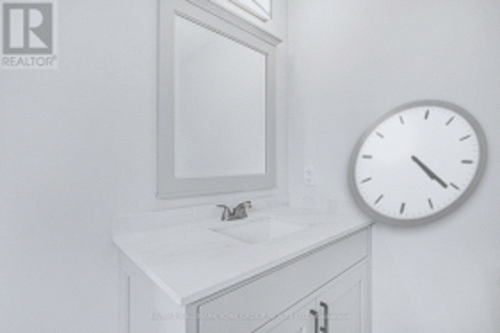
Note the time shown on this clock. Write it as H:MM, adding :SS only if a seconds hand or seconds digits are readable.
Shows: 4:21
